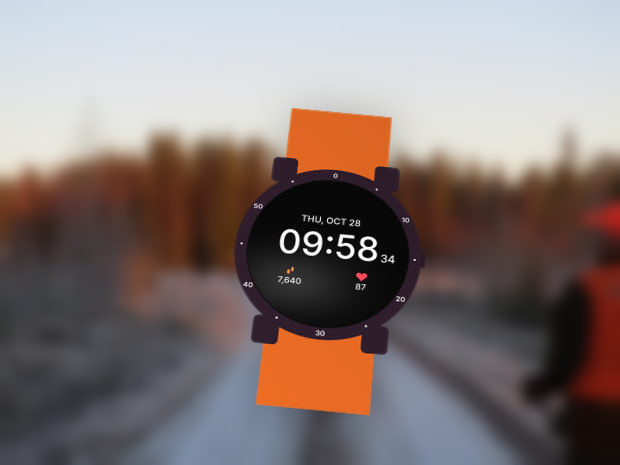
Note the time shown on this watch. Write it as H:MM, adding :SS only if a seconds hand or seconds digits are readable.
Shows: 9:58:34
